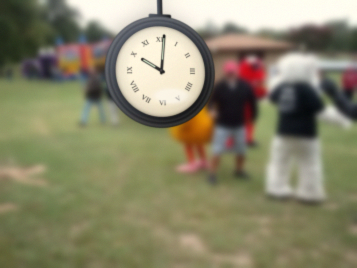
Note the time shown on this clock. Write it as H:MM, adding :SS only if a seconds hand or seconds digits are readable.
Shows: 10:01
